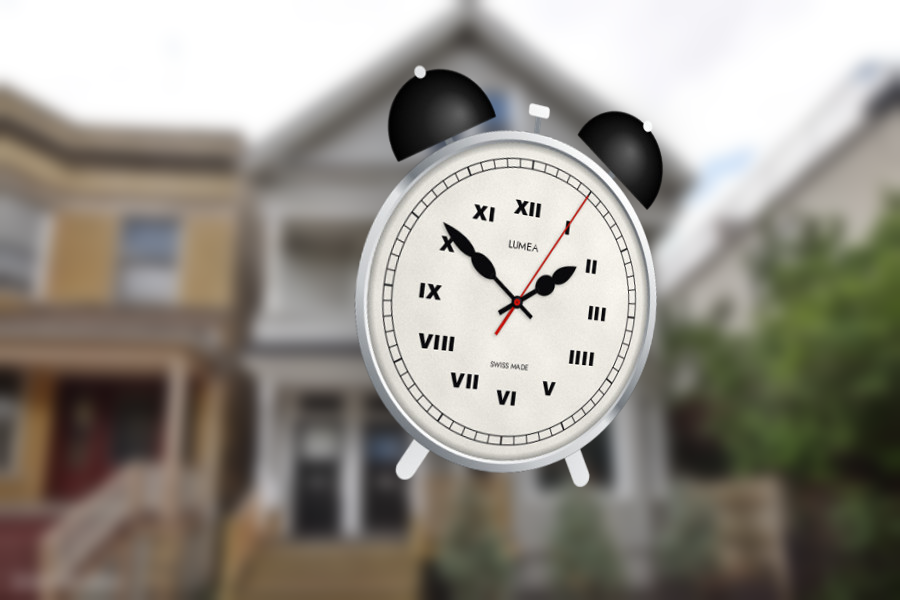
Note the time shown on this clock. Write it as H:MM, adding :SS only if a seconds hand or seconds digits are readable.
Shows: 1:51:05
